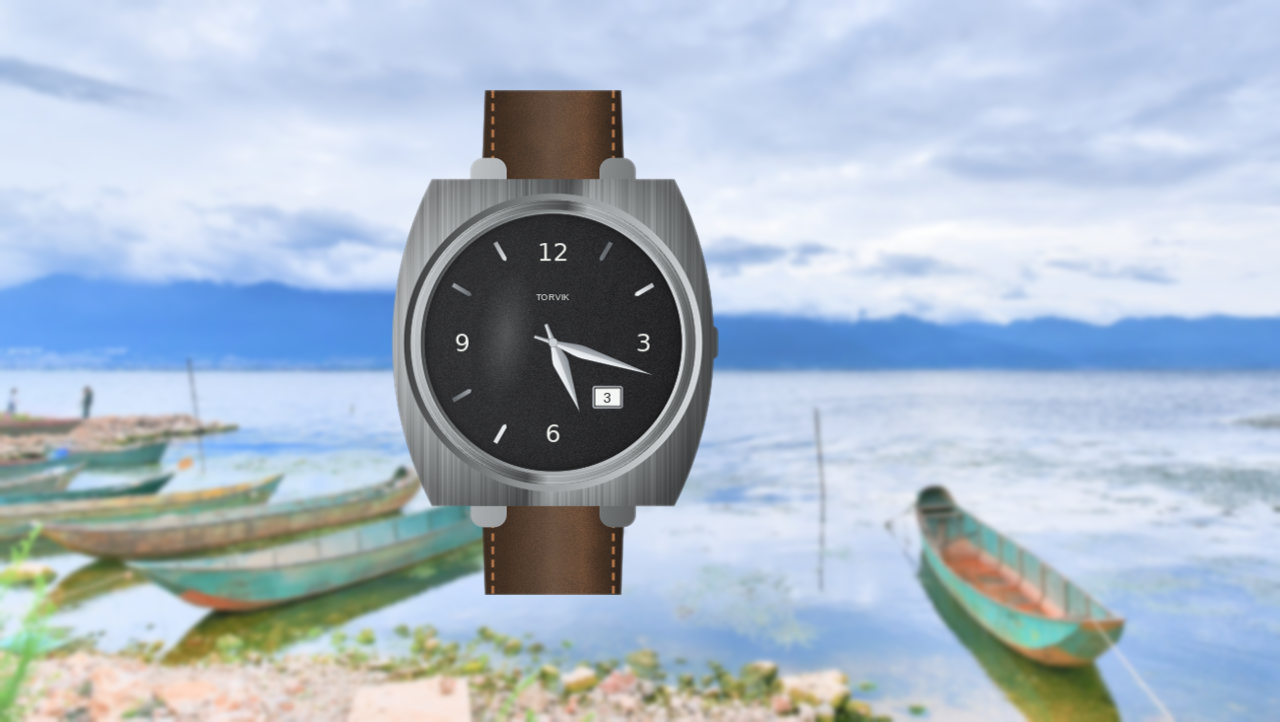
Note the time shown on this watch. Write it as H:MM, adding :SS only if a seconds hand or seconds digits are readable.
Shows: 5:18
